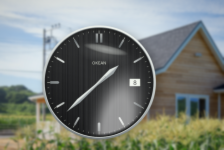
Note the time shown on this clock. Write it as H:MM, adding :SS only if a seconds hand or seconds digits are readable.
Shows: 1:38
